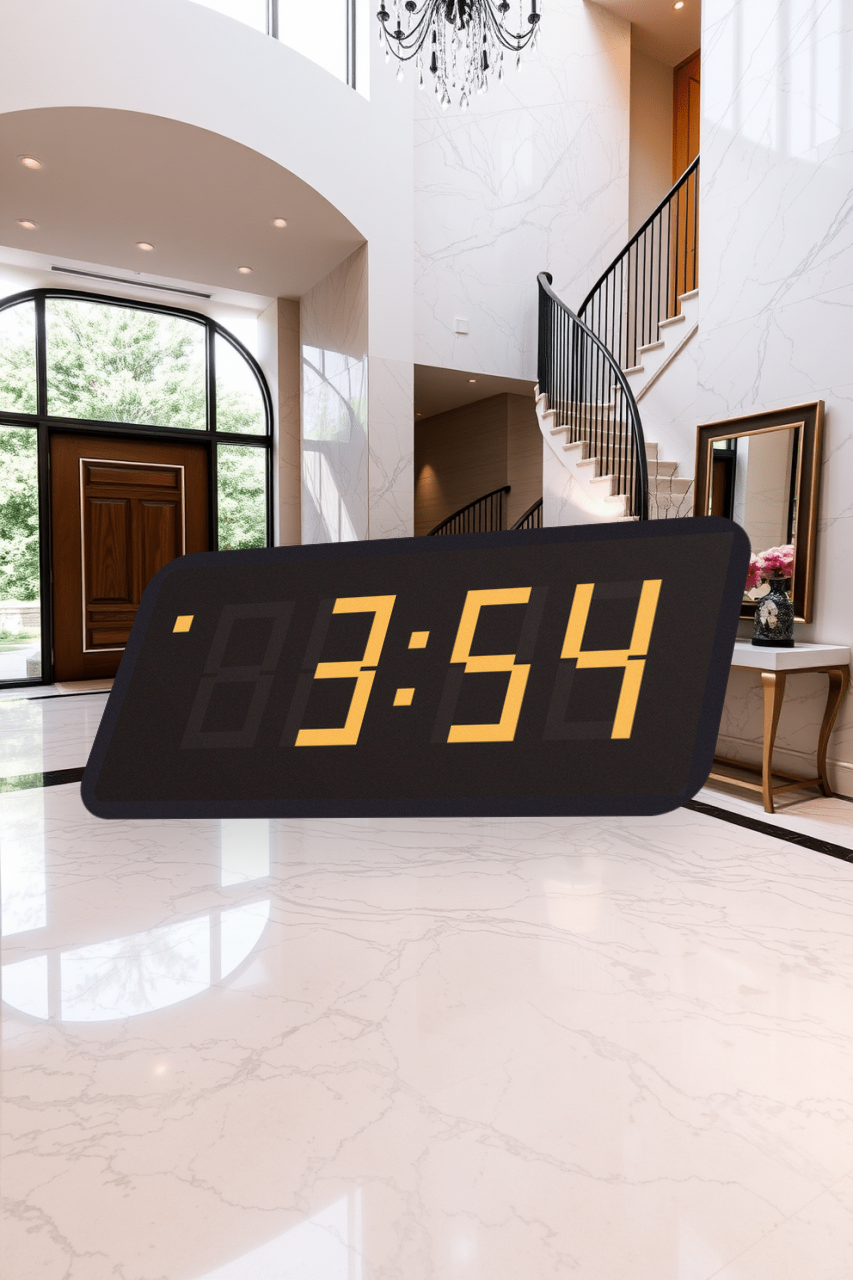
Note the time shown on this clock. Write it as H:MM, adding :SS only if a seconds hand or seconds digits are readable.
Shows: 3:54
